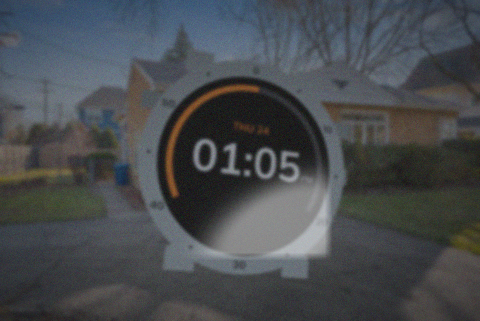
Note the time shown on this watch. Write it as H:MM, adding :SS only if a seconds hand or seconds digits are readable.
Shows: 1:05
